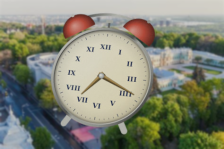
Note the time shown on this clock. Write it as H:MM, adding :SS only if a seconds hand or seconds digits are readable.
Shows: 7:19
